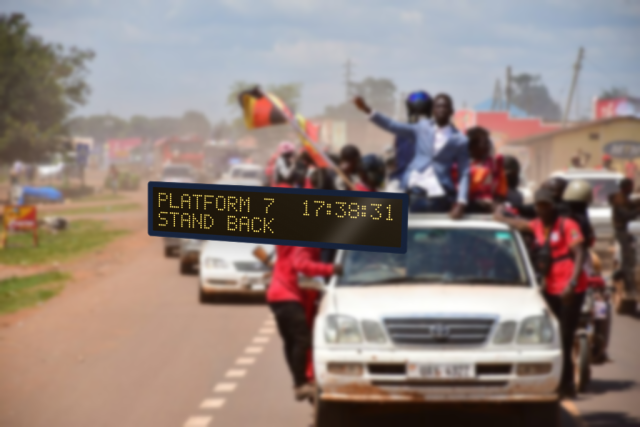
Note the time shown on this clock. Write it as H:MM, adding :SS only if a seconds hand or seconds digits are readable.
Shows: 17:38:31
